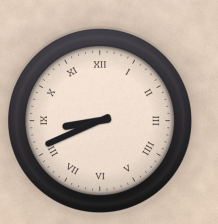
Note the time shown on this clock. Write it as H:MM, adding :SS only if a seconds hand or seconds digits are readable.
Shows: 8:41
